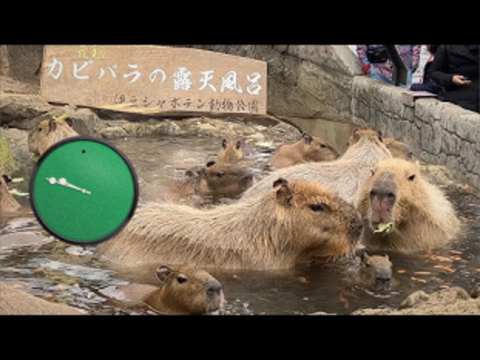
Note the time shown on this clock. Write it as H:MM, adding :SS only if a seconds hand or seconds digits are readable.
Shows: 9:48
